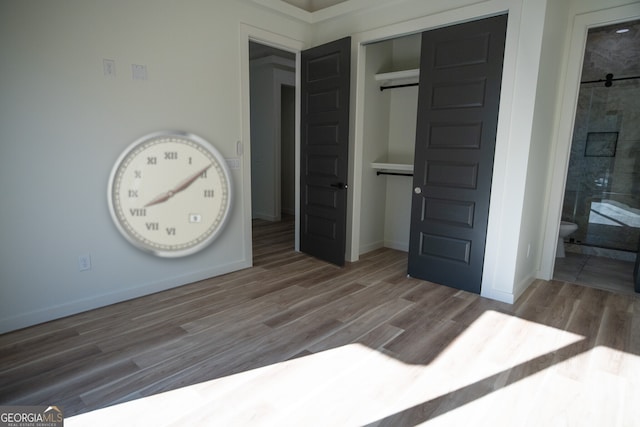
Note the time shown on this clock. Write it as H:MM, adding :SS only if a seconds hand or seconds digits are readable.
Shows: 8:09
